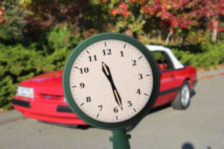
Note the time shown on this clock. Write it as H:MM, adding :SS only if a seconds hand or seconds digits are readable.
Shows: 11:28
